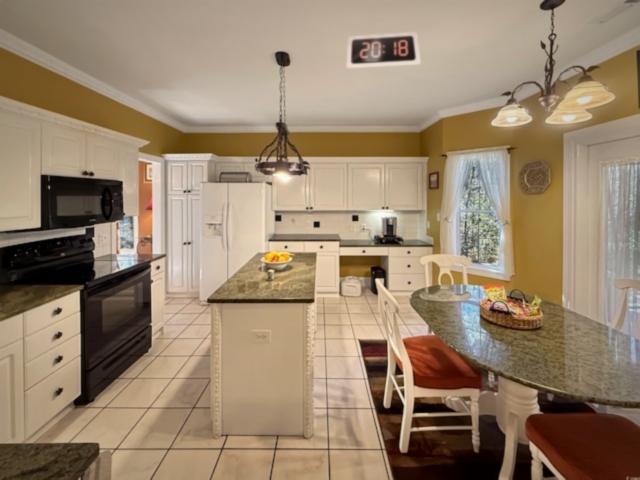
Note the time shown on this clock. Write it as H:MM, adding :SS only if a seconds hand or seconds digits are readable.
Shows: 20:18
